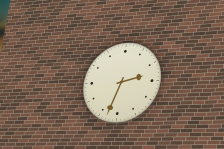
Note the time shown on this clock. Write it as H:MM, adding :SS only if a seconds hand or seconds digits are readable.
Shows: 2:33
